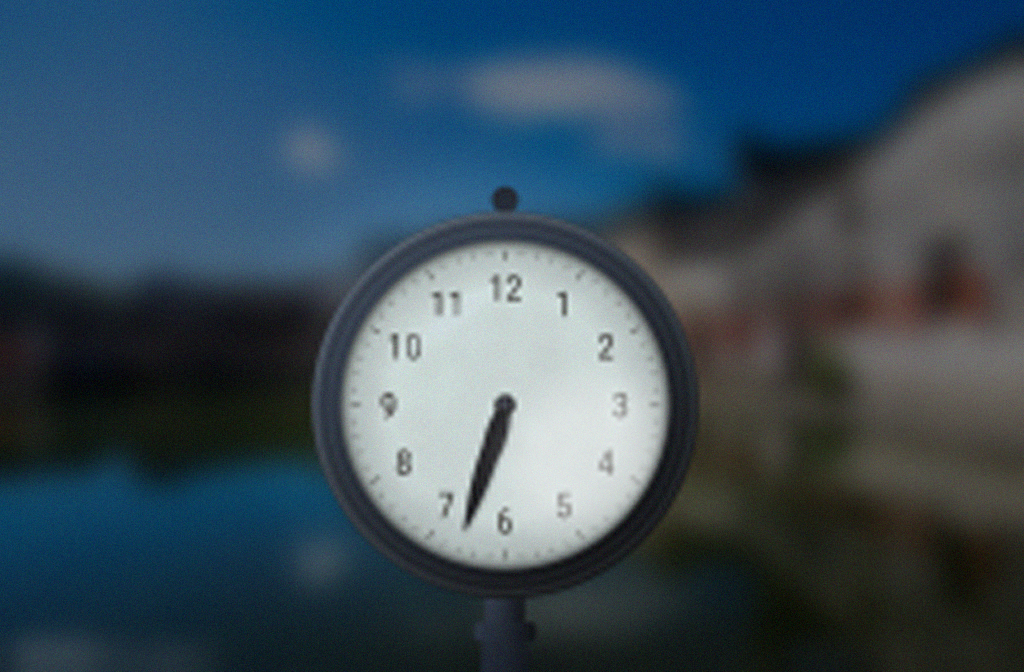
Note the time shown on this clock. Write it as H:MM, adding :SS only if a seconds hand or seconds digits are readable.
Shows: 6:33
